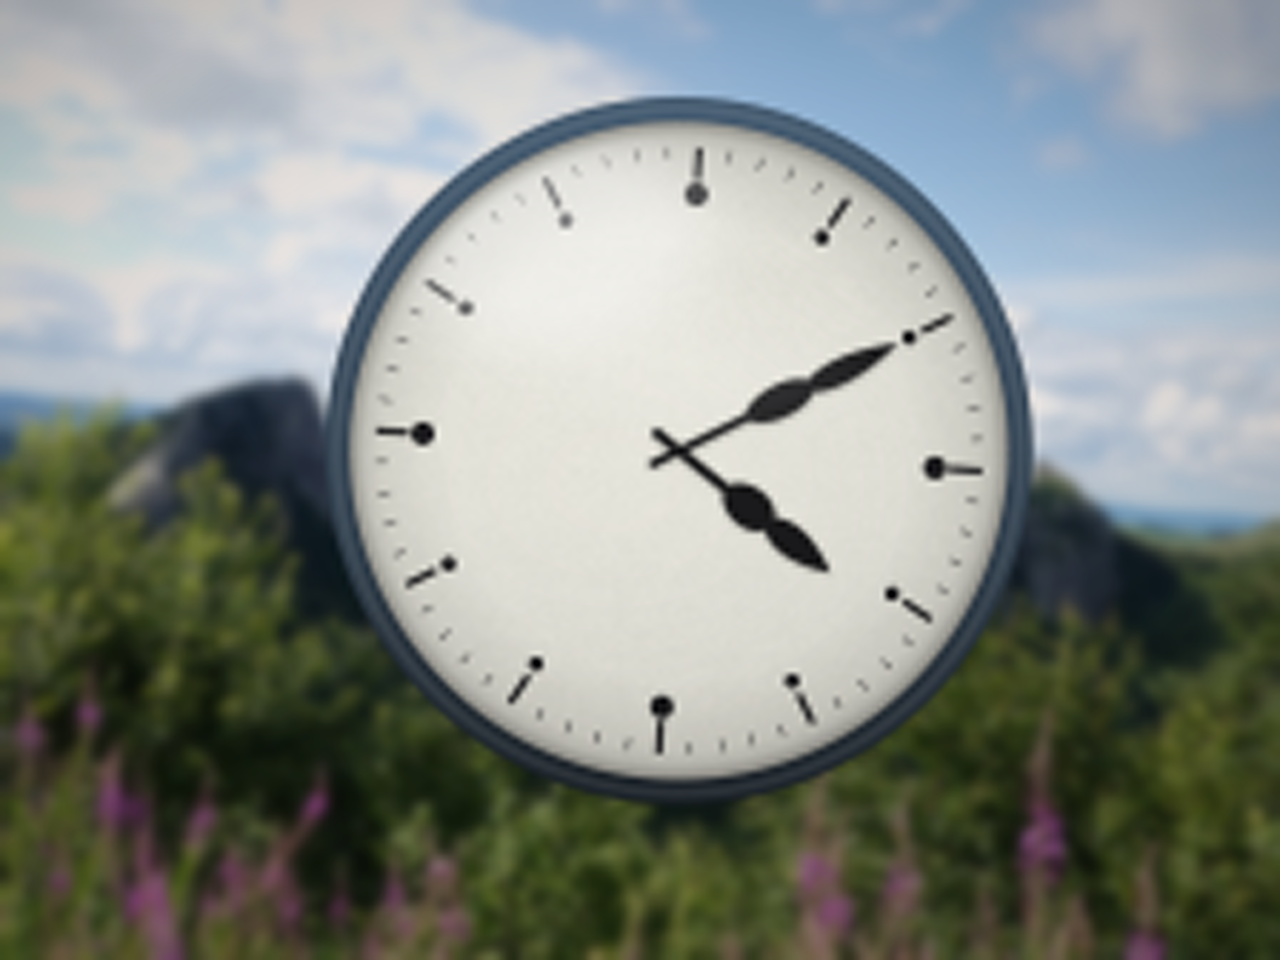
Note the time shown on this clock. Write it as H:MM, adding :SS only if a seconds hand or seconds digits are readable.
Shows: 4:10
